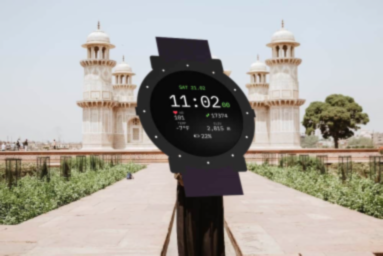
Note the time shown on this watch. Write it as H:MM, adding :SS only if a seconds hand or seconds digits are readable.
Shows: 11:02
